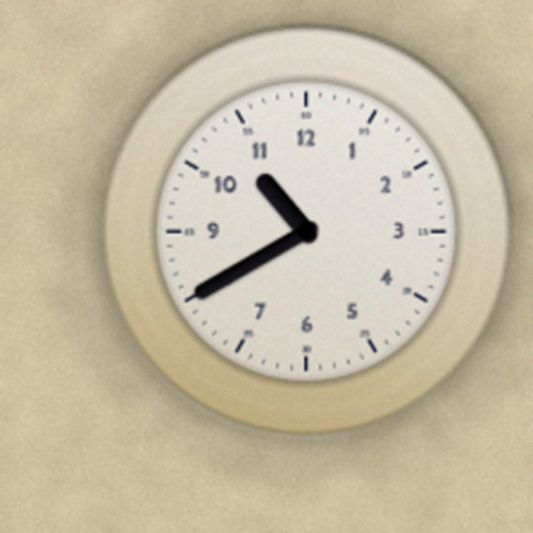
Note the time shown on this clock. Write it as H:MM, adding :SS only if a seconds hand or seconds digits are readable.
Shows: 10:40
